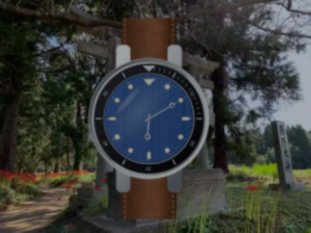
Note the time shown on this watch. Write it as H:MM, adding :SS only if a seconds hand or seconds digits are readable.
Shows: 6:10
